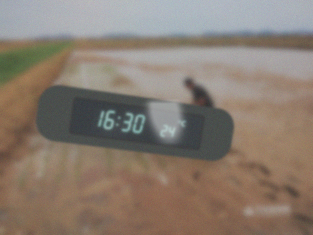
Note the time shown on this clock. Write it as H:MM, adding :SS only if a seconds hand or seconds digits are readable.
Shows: 16:30
